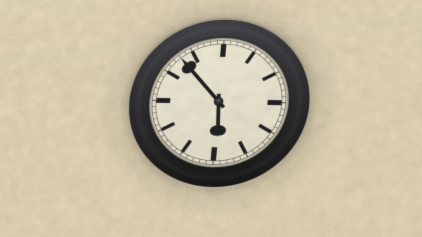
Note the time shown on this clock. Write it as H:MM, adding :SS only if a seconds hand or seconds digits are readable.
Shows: 5:53
